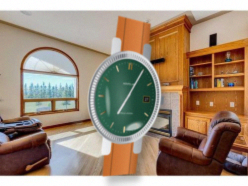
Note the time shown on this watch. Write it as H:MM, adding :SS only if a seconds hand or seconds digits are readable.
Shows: 7:05
